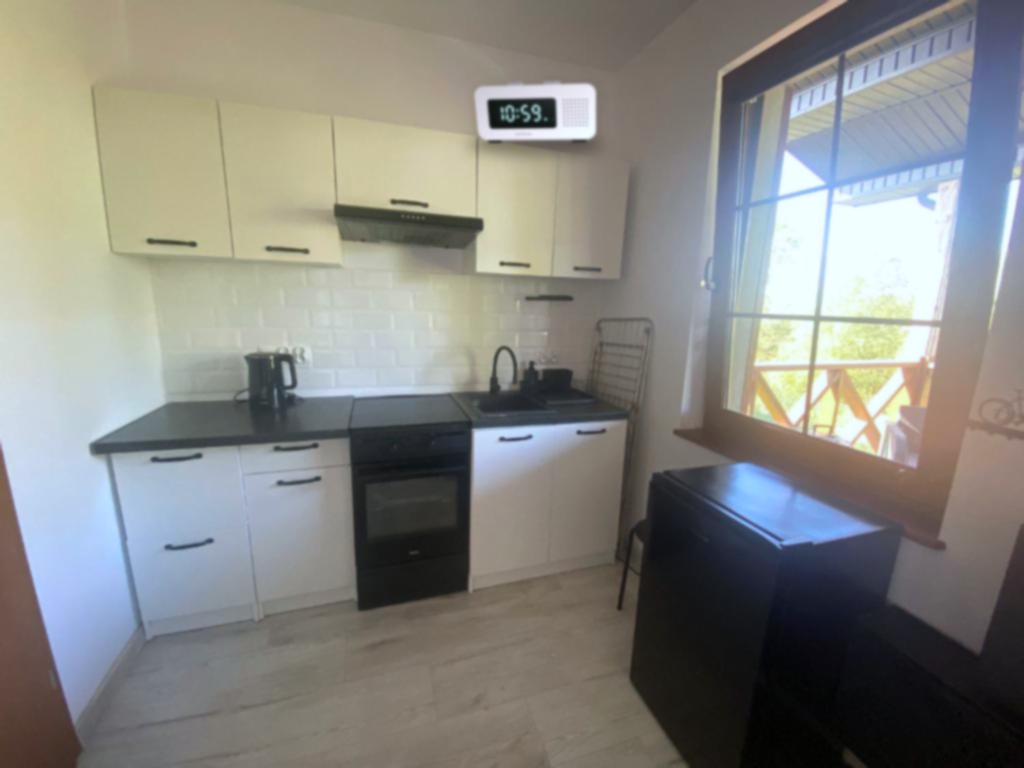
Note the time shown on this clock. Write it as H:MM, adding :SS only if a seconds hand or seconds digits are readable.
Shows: 10:59
